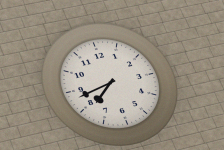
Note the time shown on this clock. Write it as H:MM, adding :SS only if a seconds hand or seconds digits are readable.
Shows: 7:43
